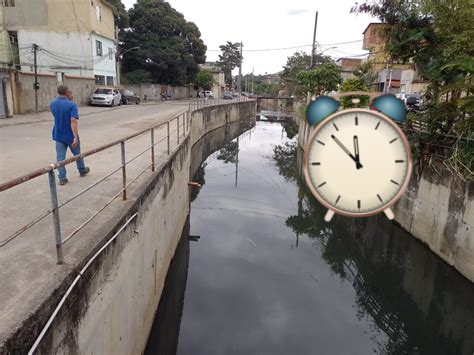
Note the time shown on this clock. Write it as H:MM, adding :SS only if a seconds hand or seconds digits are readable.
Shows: 11:53
